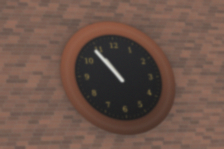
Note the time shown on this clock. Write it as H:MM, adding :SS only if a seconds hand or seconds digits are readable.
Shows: 10:54
